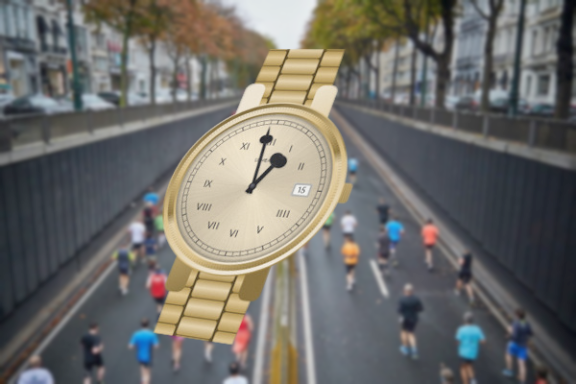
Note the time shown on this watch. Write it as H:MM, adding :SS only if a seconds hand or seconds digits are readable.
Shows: 12:59
